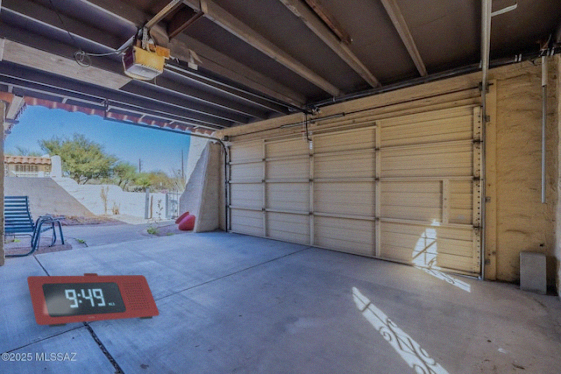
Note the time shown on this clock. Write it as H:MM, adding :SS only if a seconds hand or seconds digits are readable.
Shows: 9:49
